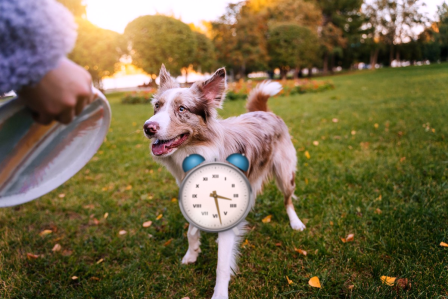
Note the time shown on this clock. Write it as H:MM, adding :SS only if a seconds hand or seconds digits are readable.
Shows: 3:28
